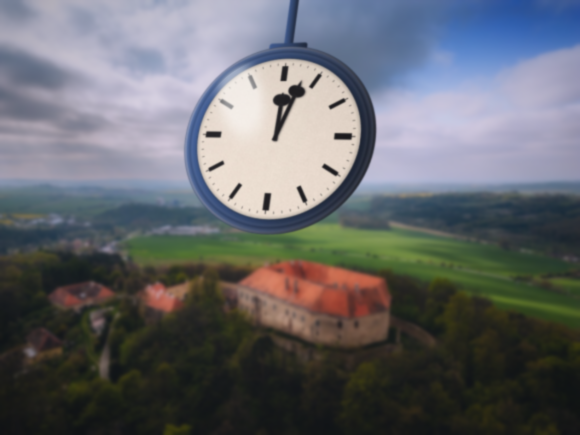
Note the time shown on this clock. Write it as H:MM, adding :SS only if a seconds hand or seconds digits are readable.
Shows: 12:03
